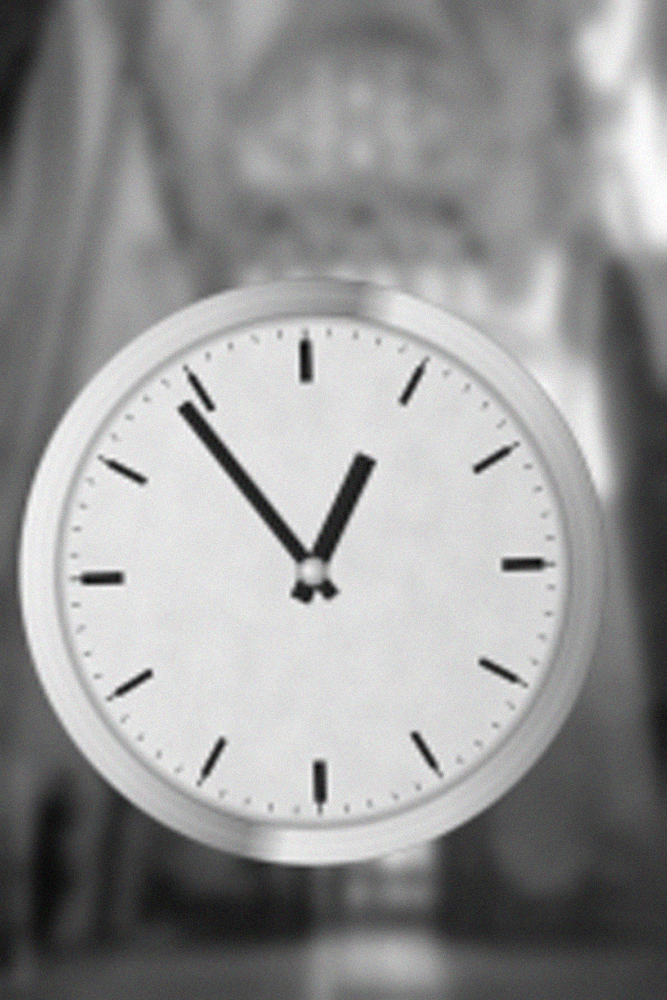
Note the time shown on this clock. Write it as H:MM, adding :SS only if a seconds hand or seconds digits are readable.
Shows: 12:54
